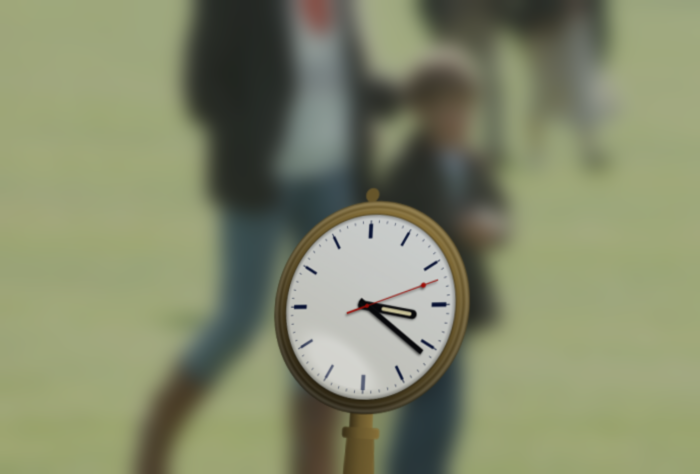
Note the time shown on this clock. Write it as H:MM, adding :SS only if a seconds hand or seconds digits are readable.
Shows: 3:21:12
